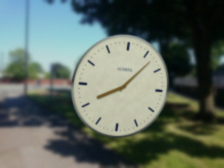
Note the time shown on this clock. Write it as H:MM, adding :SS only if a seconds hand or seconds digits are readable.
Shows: 8:07
